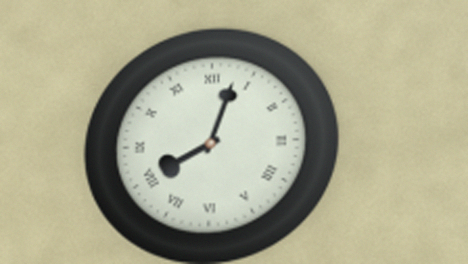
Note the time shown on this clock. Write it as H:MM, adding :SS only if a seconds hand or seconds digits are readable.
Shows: 8:03
